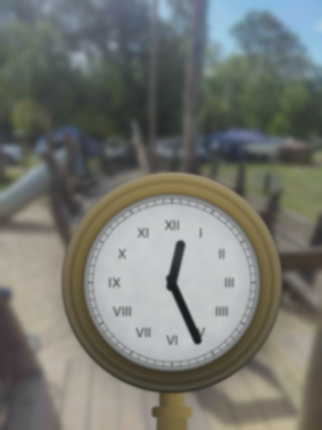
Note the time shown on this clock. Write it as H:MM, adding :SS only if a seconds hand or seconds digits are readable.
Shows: 12:26
